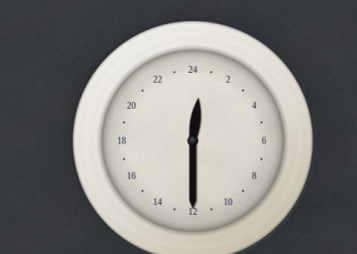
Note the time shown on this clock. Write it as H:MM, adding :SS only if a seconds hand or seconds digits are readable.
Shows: 0:30
